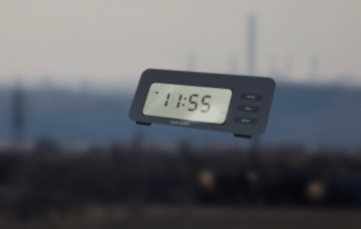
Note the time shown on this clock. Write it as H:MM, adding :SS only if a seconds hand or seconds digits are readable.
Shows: 11:55
